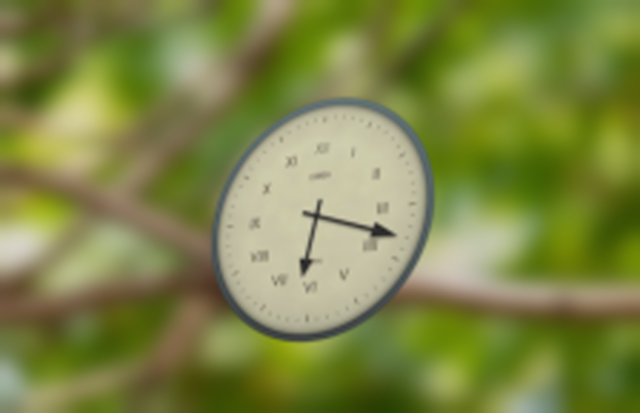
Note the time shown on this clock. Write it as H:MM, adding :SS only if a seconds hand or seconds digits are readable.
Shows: 6:18
